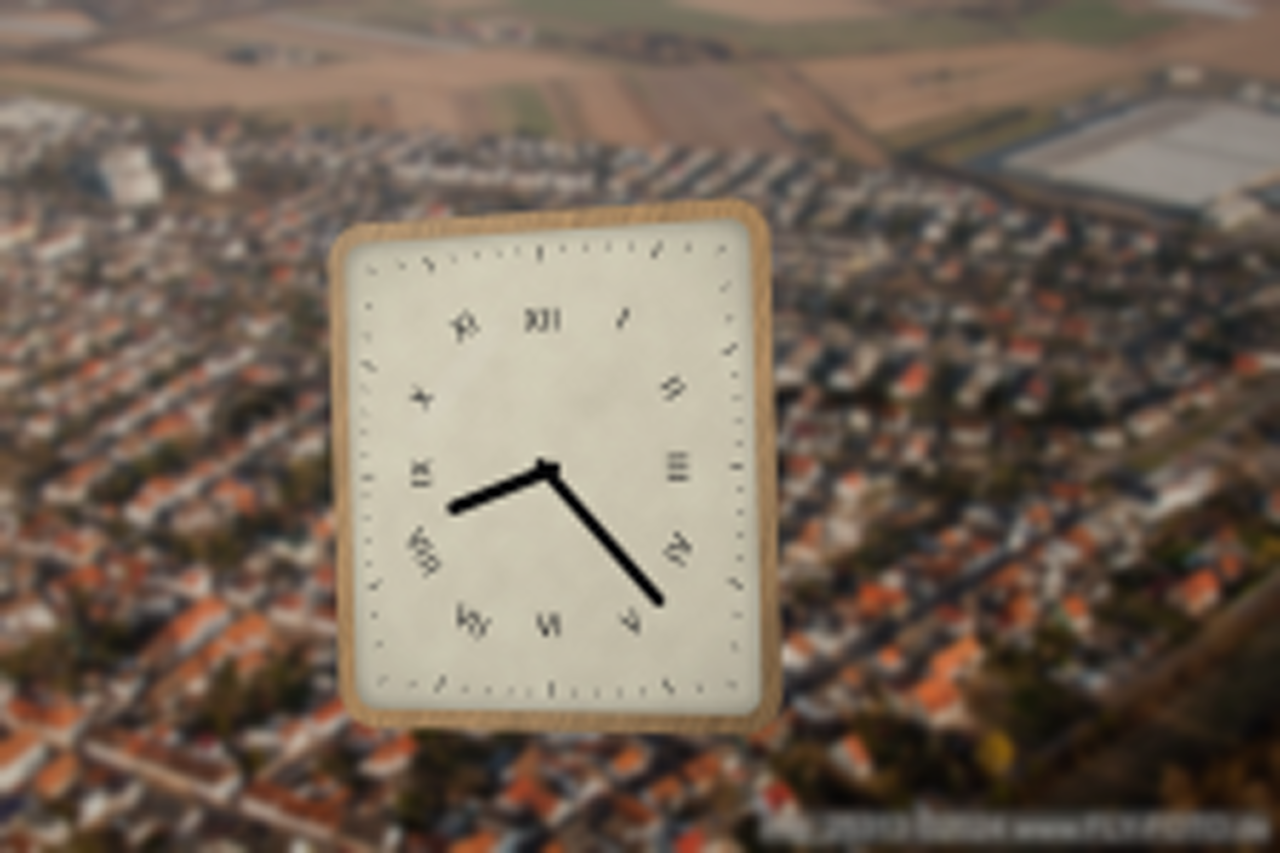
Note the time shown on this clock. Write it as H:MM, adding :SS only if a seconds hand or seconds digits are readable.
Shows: 8:23
